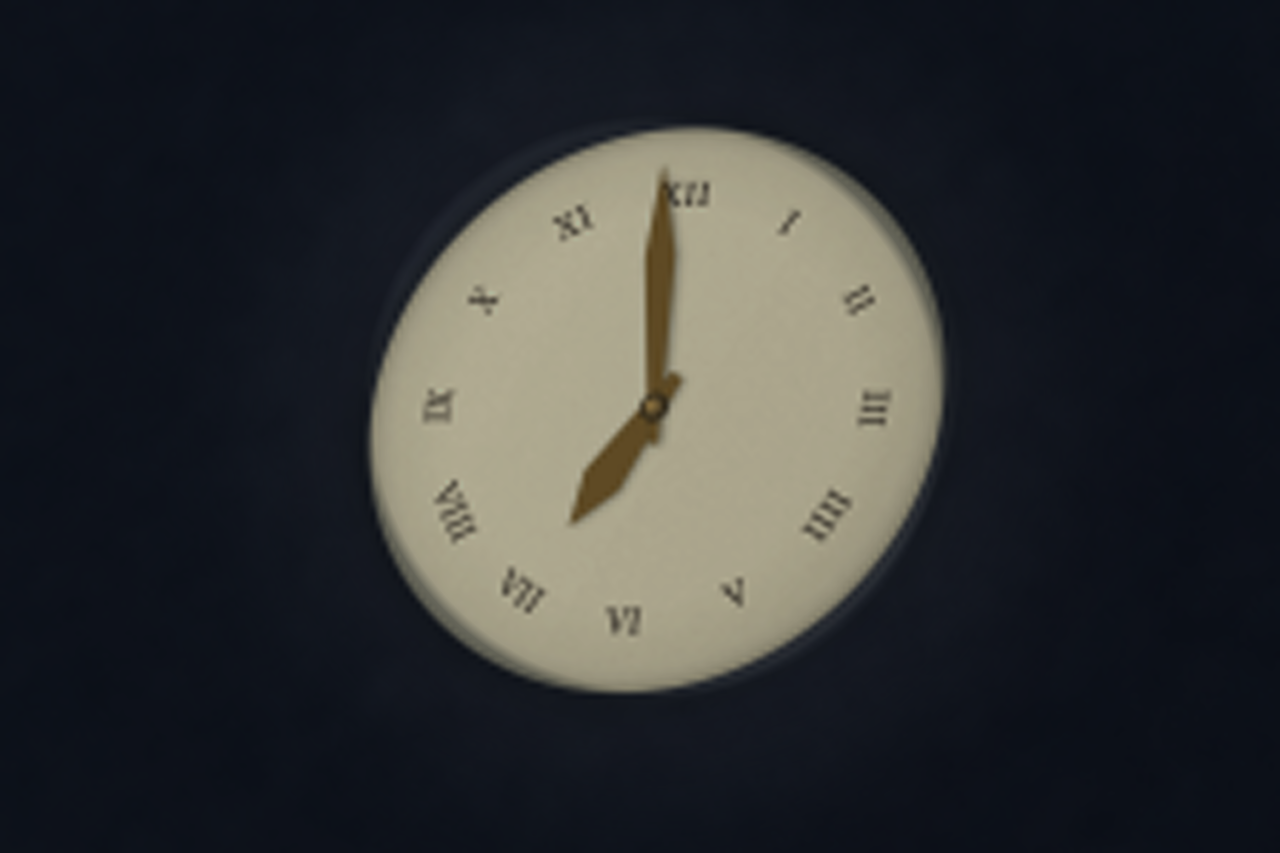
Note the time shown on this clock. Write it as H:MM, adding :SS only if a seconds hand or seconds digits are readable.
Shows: 6:59
